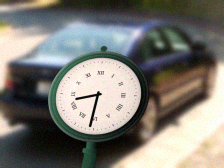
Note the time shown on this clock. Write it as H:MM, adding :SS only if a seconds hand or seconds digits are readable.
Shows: 8:31
